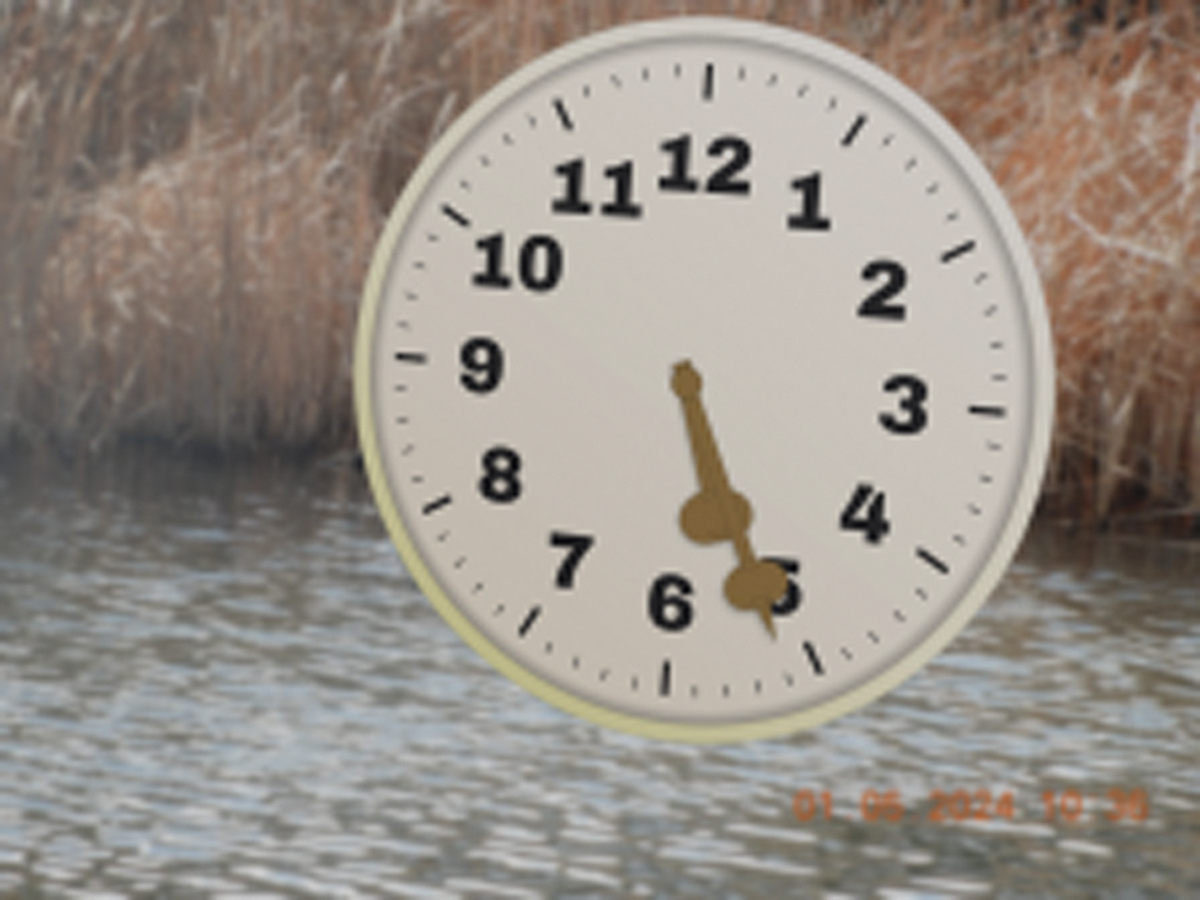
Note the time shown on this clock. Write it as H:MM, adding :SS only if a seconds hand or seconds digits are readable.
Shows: 5:26
